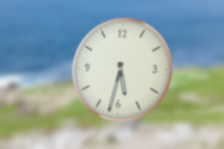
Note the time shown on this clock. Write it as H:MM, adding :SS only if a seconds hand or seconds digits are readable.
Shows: 5:32
